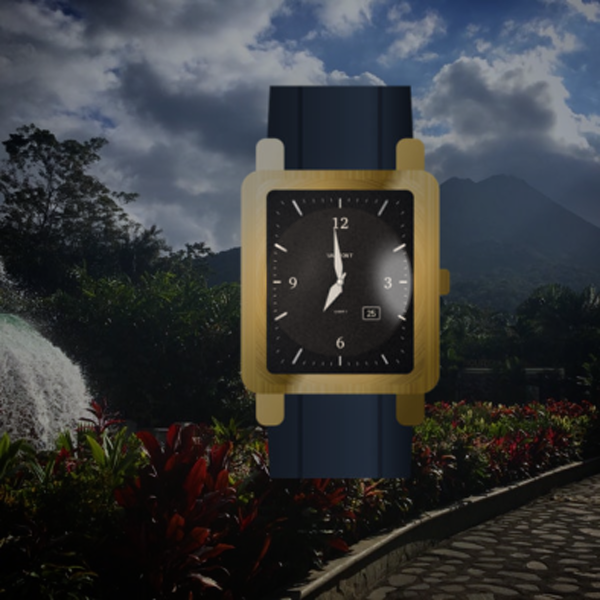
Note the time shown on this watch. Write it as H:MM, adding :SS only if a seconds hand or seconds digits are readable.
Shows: 6:59
